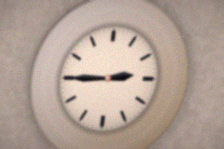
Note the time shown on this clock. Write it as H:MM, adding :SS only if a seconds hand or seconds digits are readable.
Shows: 2:45
